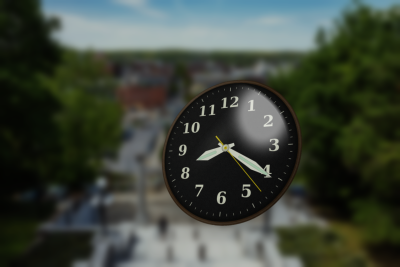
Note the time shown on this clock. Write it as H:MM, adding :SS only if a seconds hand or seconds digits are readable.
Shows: 8:20:23
